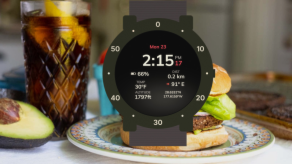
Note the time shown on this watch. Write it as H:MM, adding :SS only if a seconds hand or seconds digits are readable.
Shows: 2:15
